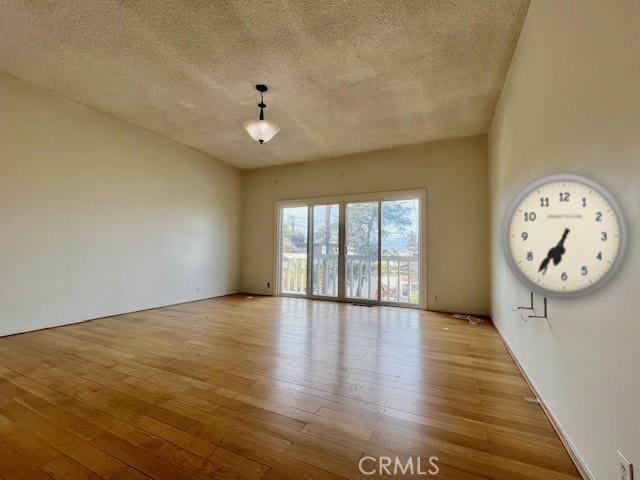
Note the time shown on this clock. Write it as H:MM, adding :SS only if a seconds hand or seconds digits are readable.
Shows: 6:36
